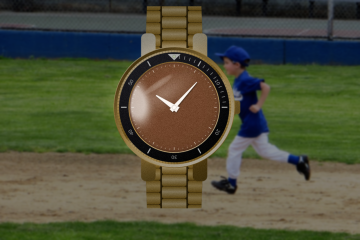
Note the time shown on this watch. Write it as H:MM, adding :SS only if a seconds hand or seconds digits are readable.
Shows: 10:07
